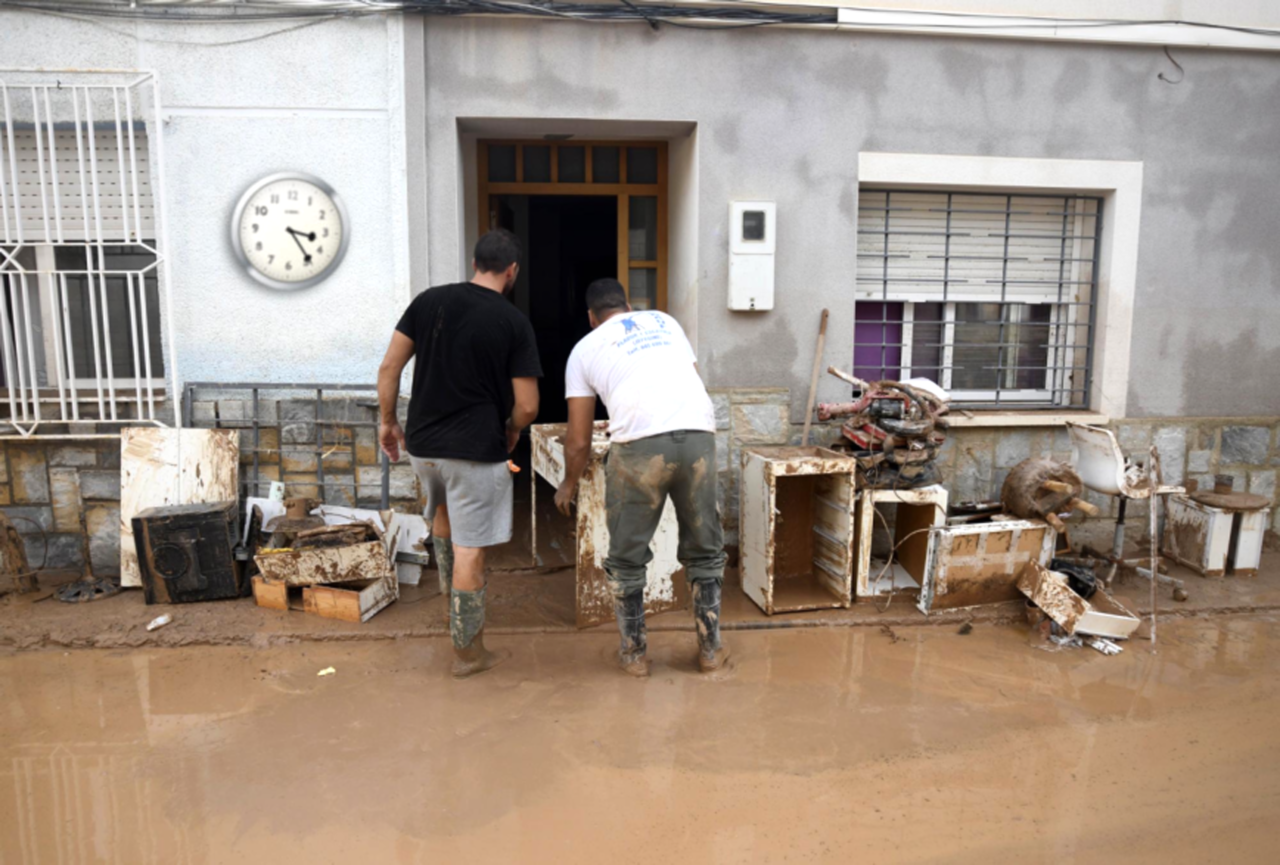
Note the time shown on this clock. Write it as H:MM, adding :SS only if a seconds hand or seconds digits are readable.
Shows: 3:24
